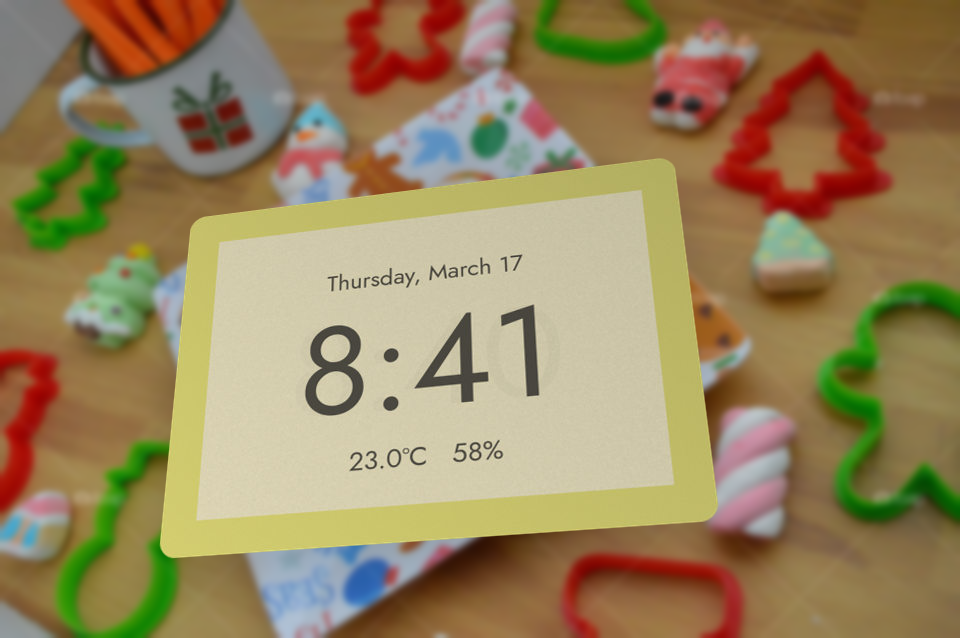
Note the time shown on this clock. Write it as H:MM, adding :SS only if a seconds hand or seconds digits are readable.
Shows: 8:41
